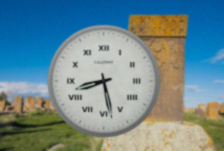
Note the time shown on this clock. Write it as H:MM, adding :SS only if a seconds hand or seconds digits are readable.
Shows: 8:28
